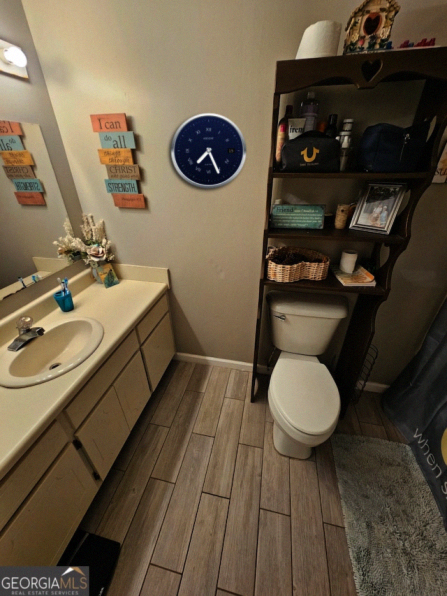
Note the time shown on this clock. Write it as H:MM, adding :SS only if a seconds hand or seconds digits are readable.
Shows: 7:26
